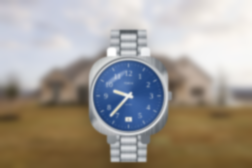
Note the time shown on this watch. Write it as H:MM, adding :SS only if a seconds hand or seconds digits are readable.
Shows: 9:37
